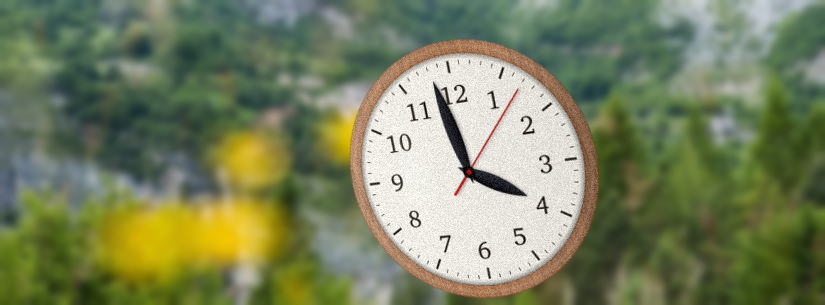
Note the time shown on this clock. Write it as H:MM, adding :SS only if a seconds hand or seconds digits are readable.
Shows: 3:58:07
